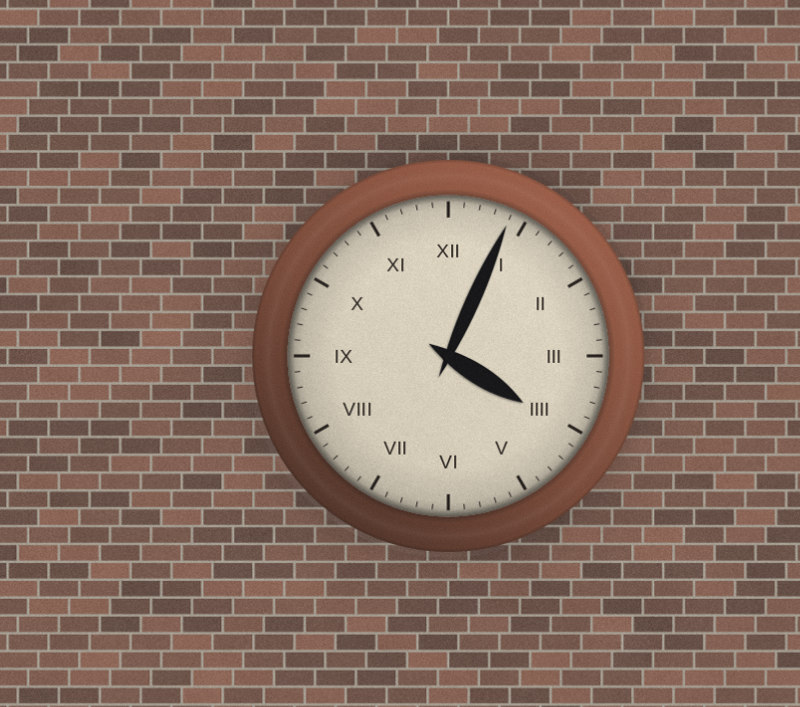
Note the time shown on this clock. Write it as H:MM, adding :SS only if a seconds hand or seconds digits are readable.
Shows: 4:04
